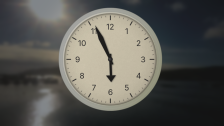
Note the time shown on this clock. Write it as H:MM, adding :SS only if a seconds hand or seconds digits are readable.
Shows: 5:56
